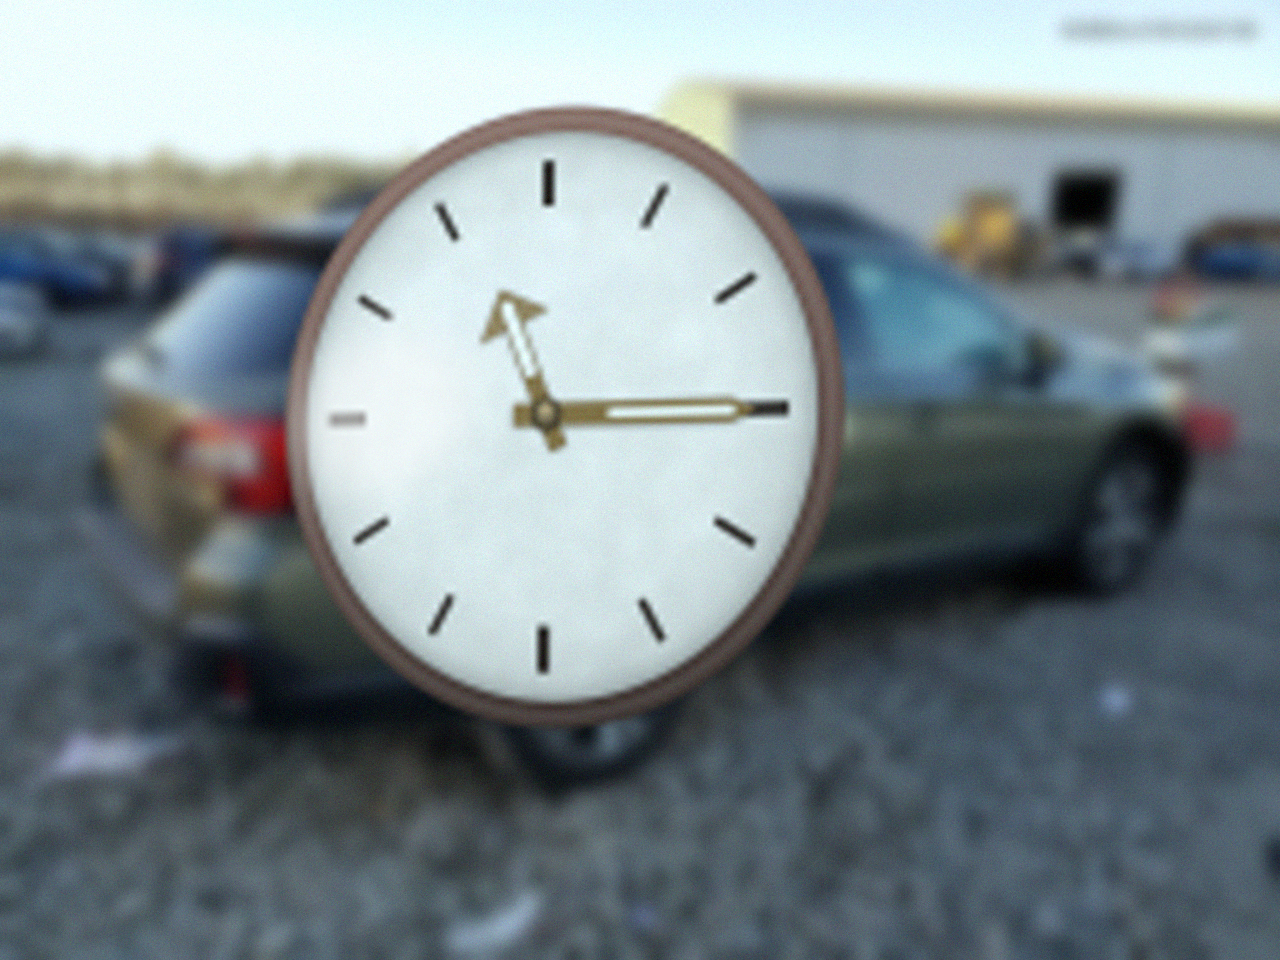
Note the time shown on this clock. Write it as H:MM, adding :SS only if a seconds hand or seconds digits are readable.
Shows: 11:15
